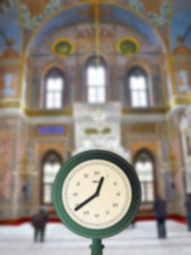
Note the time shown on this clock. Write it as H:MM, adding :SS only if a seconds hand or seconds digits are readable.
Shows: 12:39
